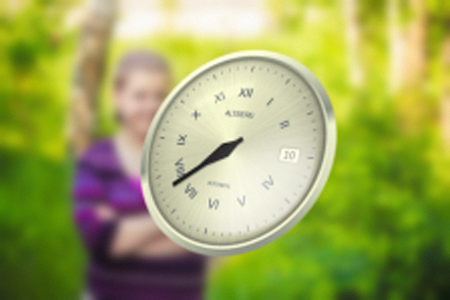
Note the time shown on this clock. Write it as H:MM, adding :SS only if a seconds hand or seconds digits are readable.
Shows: 7:38
